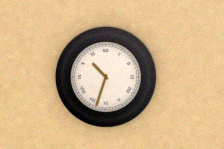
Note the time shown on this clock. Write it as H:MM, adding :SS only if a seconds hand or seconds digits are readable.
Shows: 10:33
